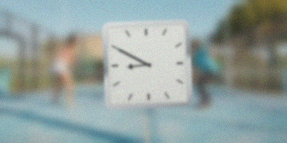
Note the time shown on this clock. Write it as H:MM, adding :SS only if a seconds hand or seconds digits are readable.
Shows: 8:50
